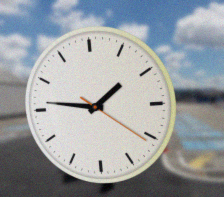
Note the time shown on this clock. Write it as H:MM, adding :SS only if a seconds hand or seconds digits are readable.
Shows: 1:46:21
